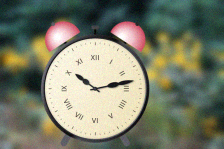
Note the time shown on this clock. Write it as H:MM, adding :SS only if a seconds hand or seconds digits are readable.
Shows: 10:13
